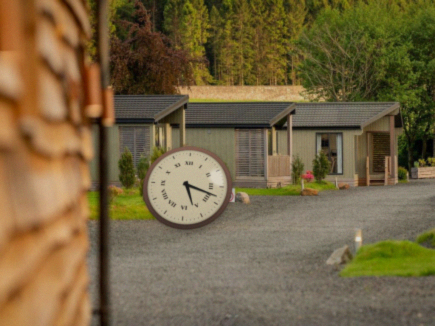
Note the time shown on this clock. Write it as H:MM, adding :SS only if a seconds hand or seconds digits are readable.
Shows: 5:18
